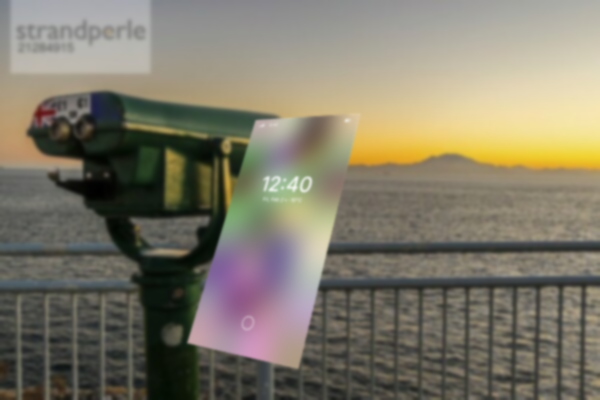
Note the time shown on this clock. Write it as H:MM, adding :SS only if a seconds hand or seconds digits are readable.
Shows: 12:40
